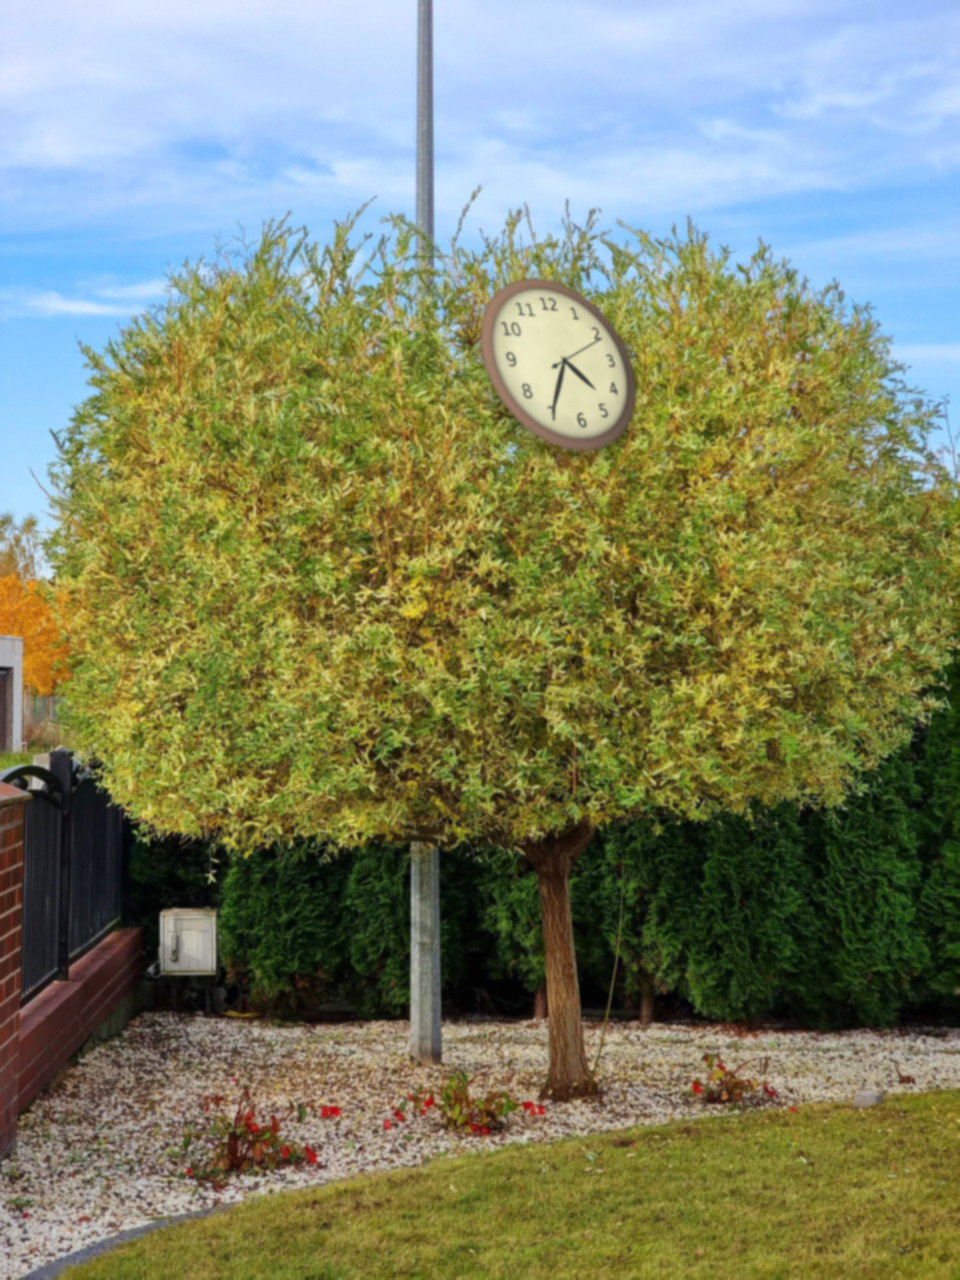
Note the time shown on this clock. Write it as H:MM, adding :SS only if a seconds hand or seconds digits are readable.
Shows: 4:35:11
